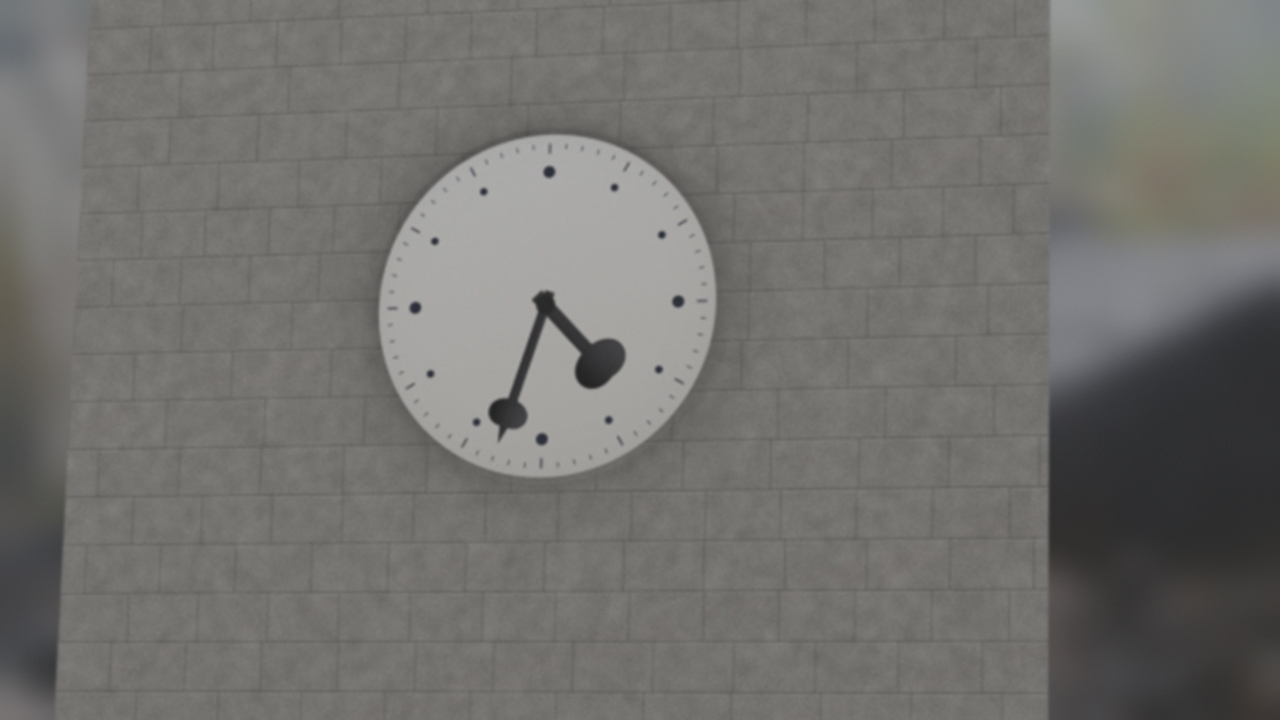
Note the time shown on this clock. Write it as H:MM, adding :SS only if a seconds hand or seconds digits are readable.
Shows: 4:33
